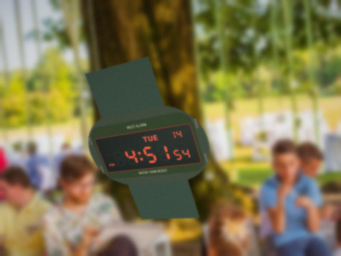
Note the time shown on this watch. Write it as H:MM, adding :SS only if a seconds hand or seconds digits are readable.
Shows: 4:51:54
